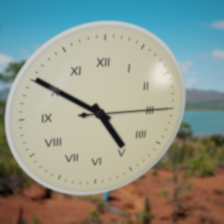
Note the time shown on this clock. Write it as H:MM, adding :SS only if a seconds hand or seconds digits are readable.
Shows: 4:50:15
